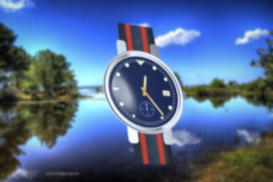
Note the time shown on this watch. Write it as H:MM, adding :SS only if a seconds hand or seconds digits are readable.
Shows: 12:24
